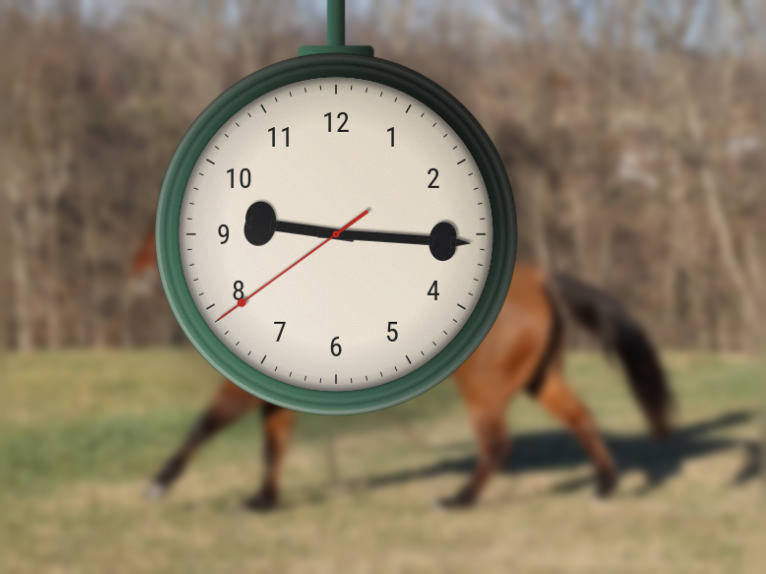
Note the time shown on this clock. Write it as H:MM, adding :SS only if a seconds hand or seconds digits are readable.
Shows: 9:15:39
